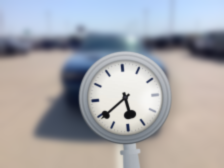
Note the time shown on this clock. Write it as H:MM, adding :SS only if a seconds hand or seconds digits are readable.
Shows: 5:39
